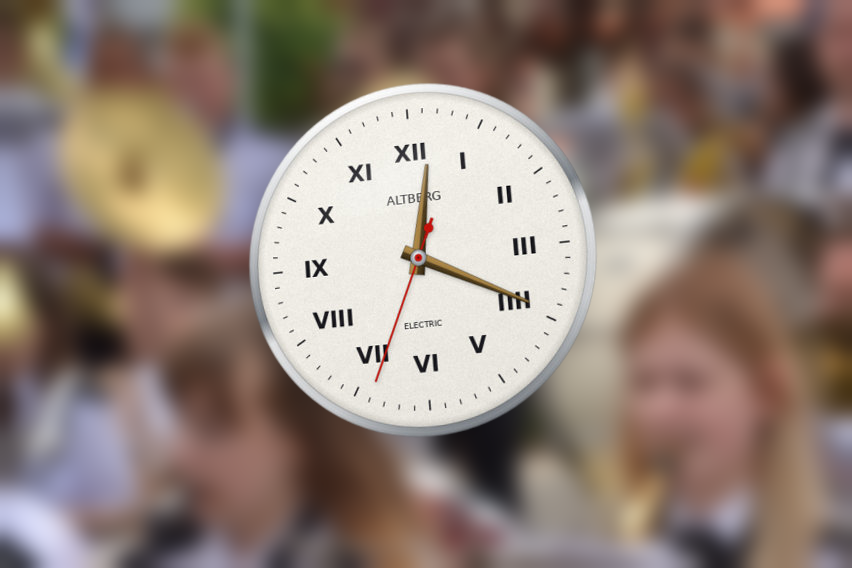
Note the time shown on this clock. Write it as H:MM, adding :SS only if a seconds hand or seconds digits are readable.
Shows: 12:19:34
